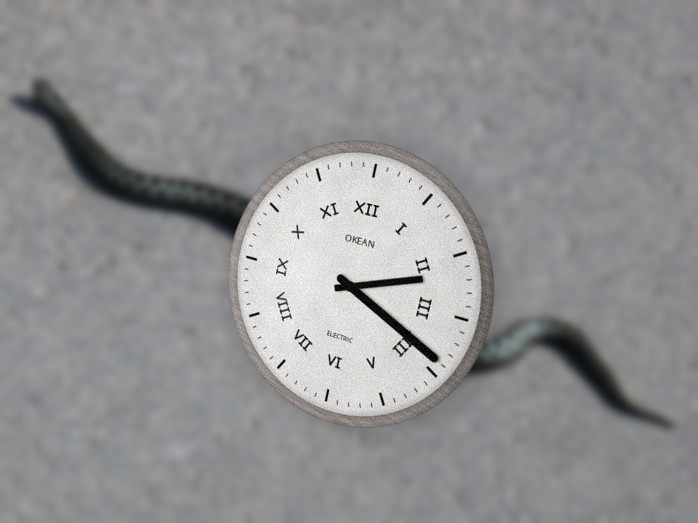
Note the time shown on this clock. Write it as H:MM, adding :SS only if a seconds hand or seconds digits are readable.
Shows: 2:19
